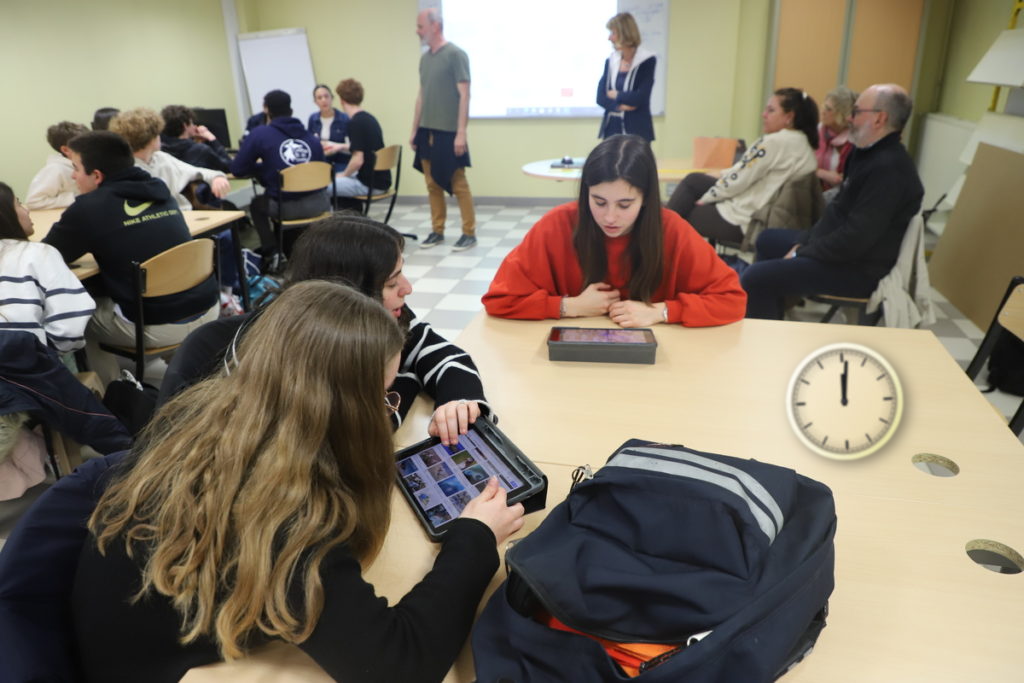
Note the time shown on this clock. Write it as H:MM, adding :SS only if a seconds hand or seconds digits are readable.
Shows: 12:01
